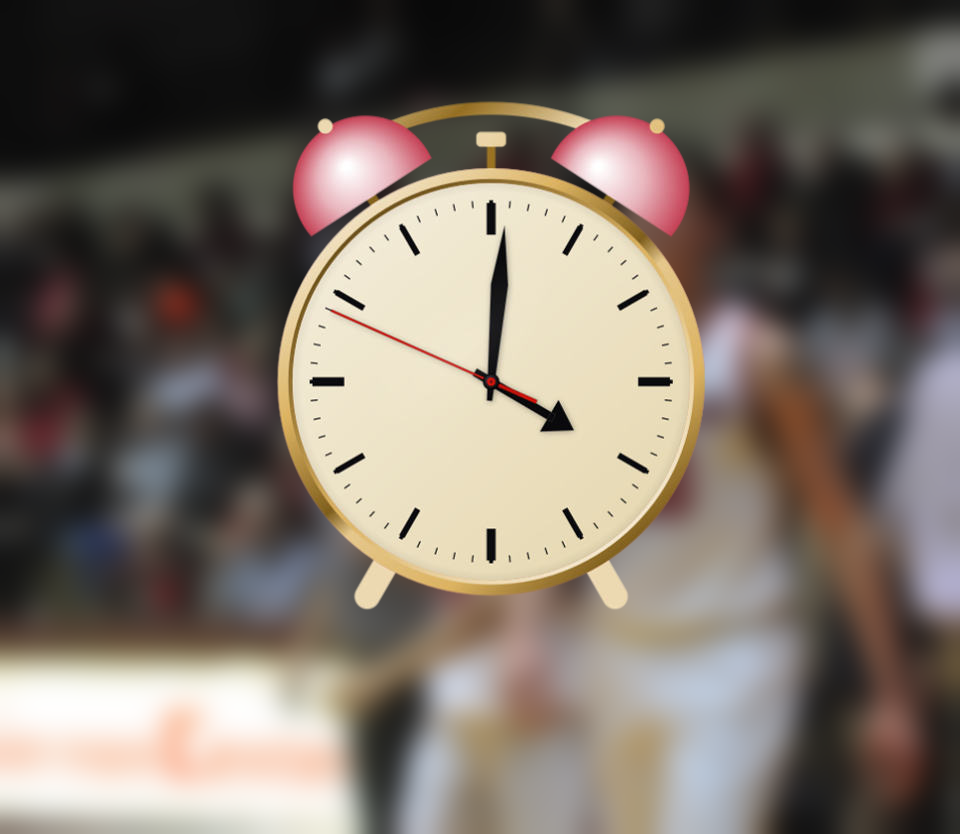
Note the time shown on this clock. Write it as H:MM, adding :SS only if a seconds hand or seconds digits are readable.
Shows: 4:00:49
